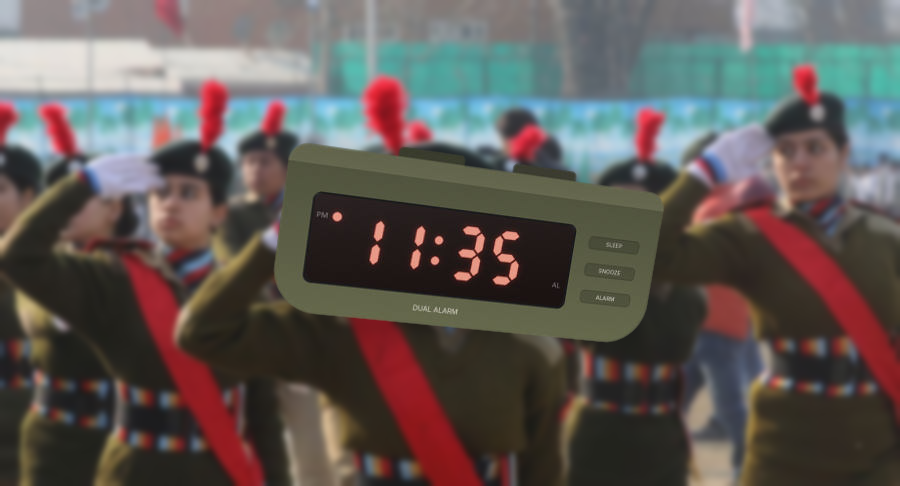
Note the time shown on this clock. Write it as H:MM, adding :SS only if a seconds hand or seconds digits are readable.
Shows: 11:35
